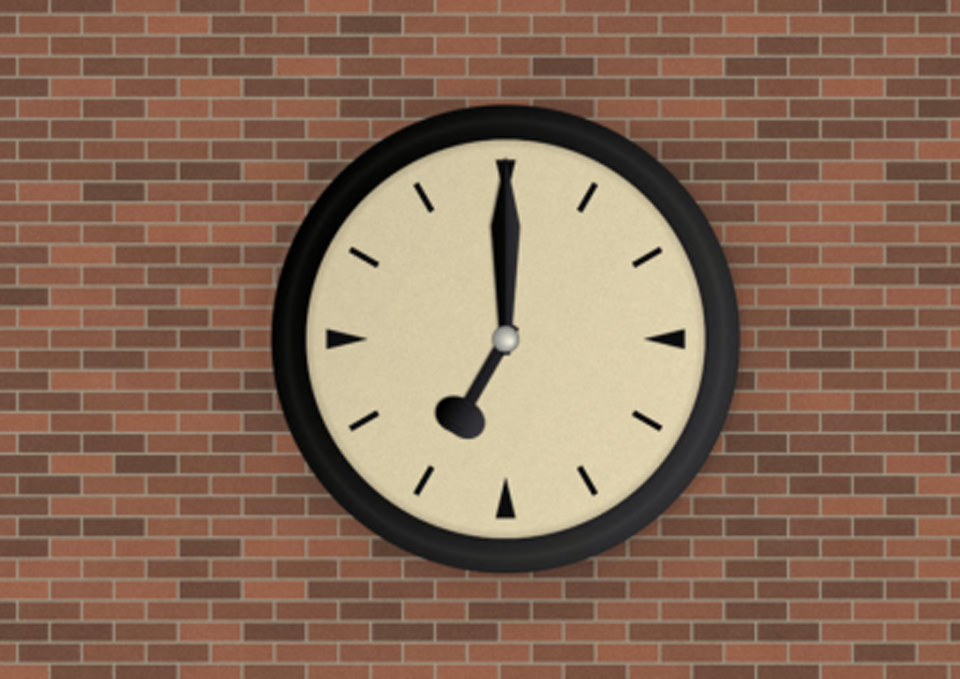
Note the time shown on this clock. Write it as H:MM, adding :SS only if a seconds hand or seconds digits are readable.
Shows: 7:00
